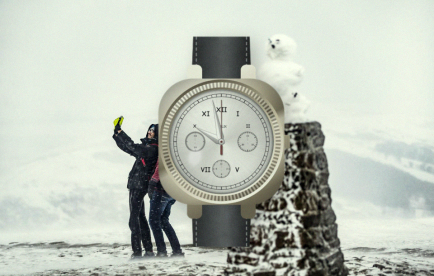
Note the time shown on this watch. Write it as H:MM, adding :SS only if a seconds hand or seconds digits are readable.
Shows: 9:58
